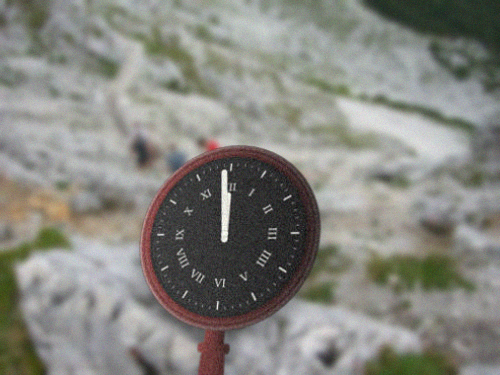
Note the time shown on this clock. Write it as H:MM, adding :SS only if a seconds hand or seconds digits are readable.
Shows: 11:59
